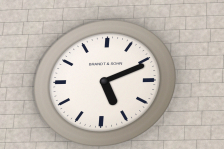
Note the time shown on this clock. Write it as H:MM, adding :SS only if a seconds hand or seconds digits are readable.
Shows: 5:11
